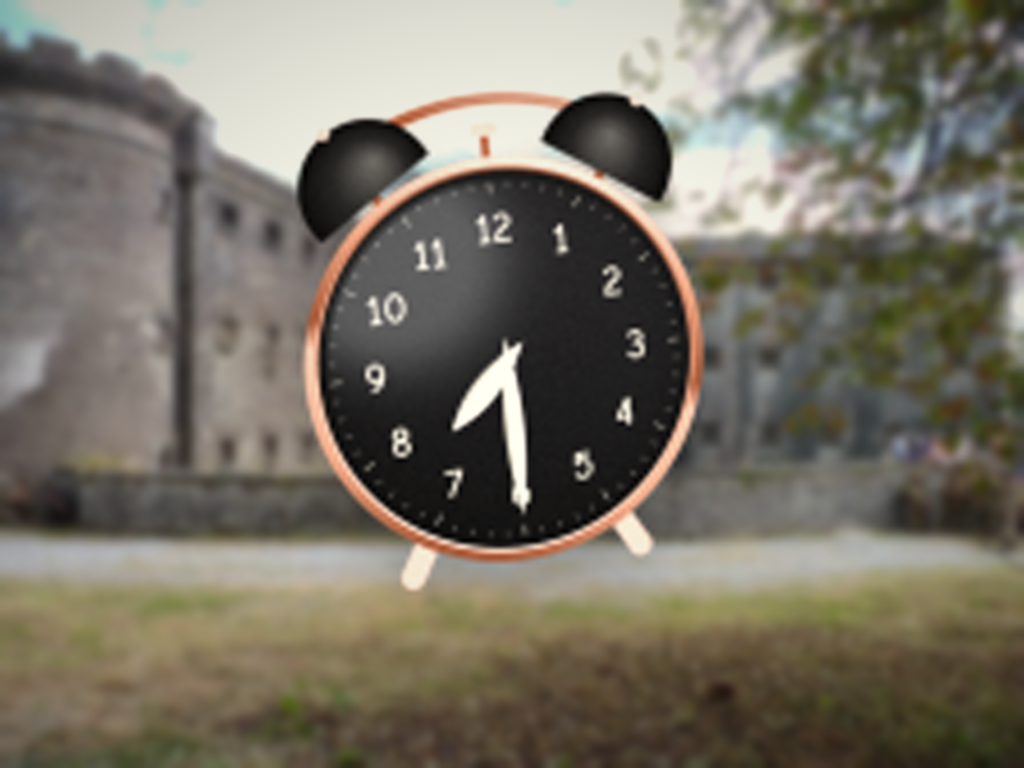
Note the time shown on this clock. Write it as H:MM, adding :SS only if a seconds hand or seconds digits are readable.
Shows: 7:30
